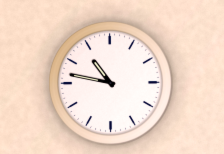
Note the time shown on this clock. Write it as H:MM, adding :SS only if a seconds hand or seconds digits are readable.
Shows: 10:47
